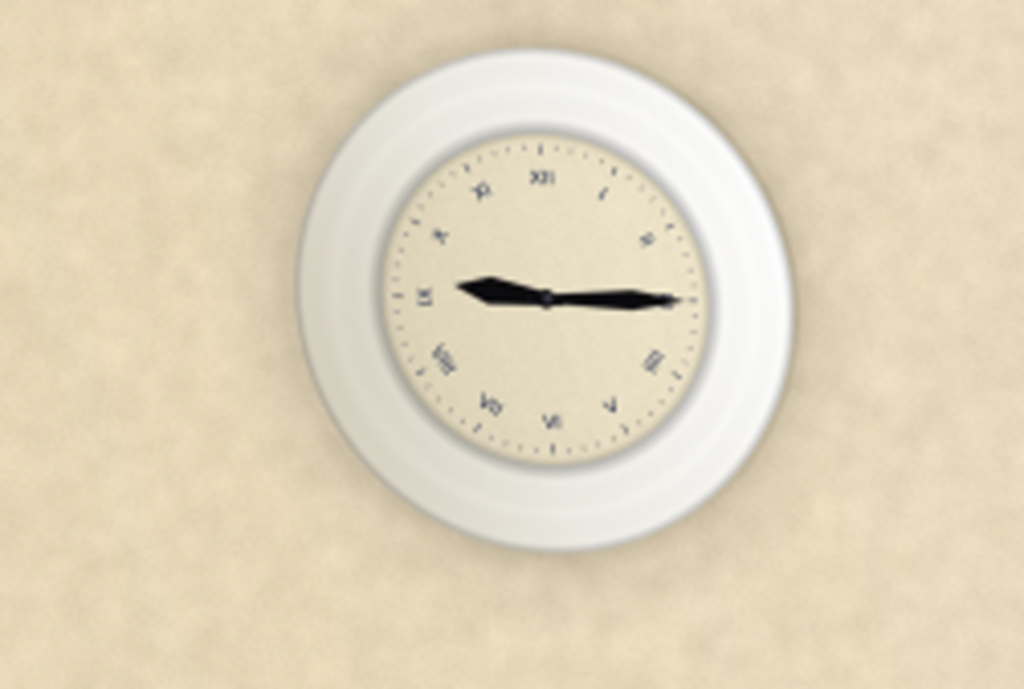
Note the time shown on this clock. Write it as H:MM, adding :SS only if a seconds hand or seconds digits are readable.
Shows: 9:15
